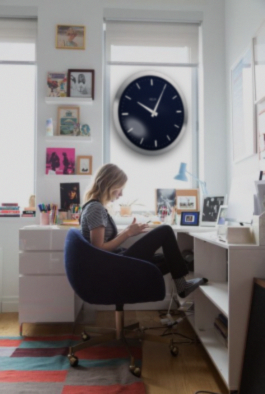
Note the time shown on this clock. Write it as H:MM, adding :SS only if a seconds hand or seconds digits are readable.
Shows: 10:05
